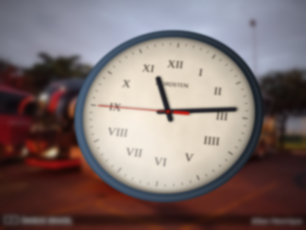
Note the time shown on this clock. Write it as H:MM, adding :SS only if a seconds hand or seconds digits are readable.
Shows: 11:13:45
